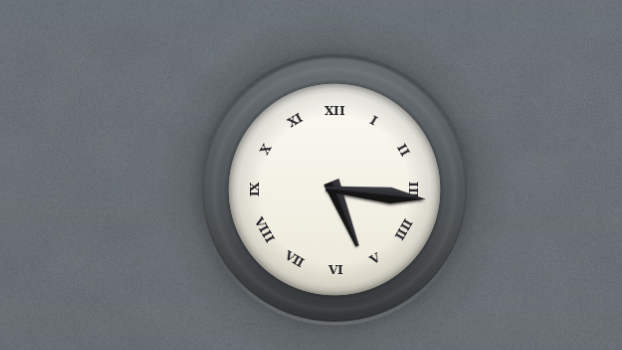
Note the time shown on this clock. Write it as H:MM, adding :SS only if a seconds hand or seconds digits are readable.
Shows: 5:16
